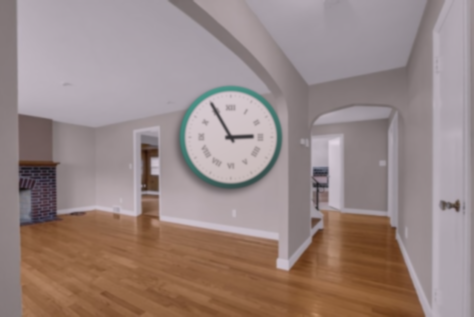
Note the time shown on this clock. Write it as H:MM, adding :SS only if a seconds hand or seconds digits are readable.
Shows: 2:55
